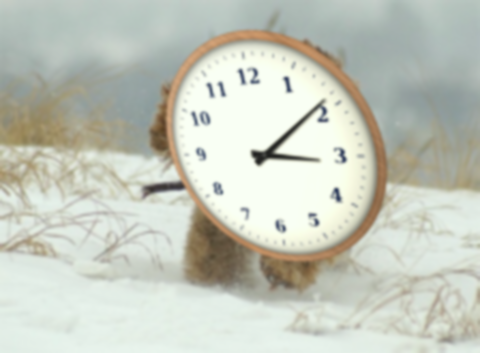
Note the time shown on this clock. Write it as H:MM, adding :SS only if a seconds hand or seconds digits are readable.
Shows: 3:09
